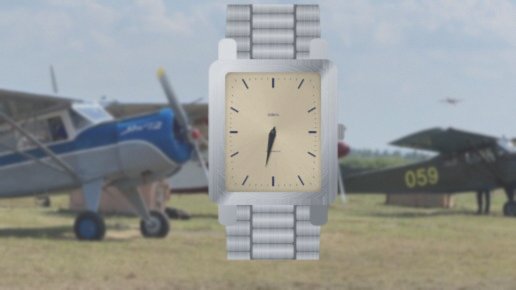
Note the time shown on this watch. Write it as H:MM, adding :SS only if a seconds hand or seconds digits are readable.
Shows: 6:32
